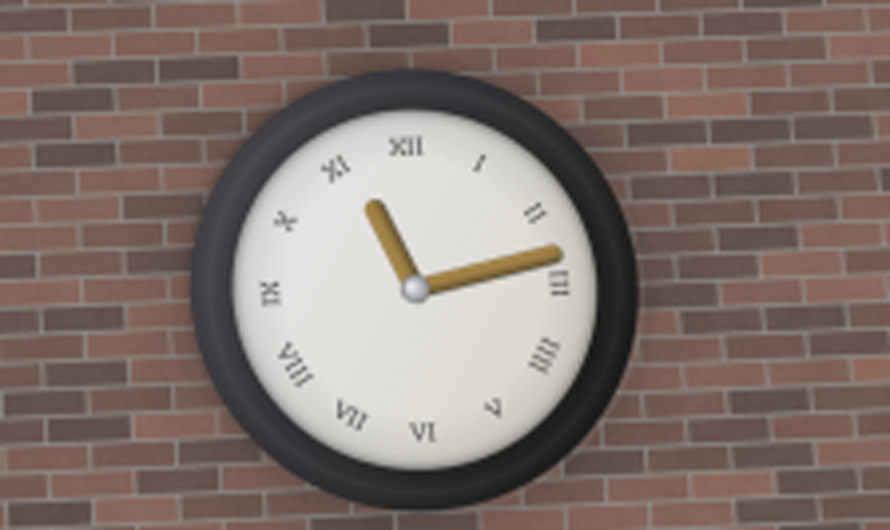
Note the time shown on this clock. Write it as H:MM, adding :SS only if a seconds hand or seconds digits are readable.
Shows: 11:13
